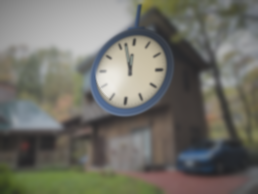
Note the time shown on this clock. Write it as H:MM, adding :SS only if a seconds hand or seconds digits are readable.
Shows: 11:57
